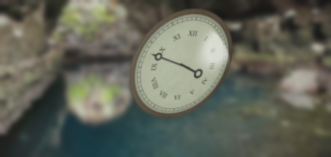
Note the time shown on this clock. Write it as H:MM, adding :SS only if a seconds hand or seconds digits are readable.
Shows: 3:48
